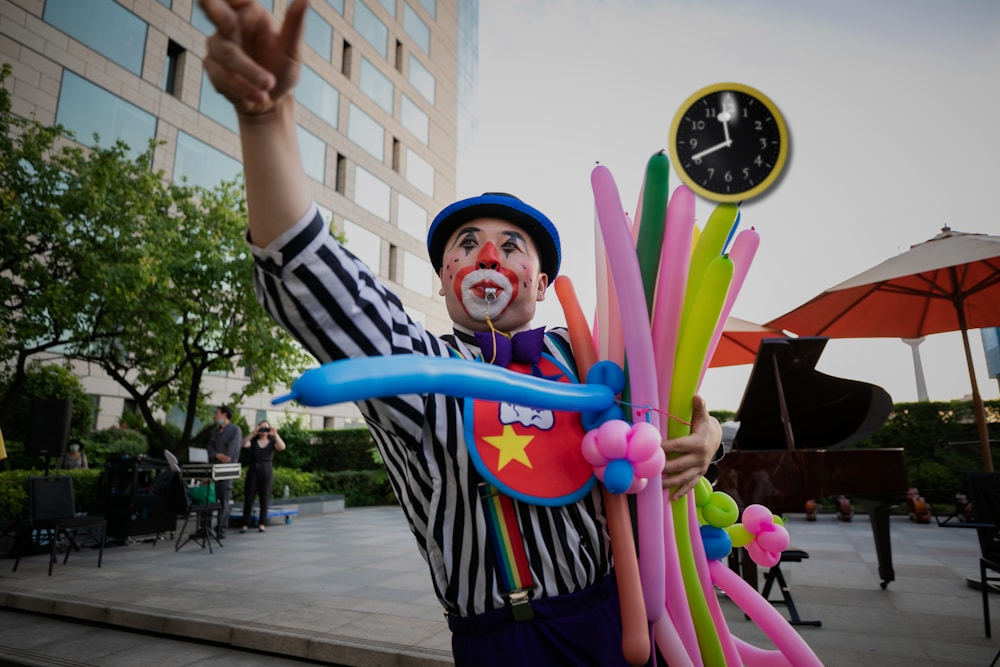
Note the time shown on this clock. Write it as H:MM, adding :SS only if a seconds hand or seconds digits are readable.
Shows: 11:41
